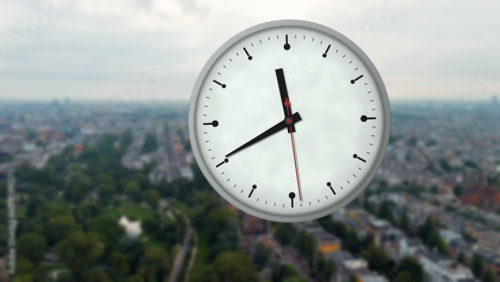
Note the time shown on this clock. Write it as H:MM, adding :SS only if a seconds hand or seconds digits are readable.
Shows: 11:40:29
